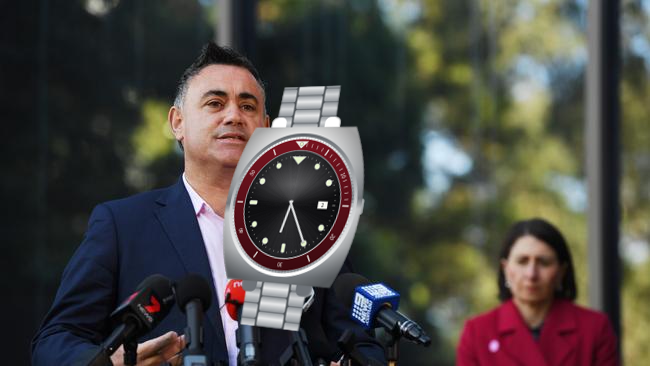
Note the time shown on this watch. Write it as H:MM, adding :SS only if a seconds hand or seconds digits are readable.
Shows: 6:25
